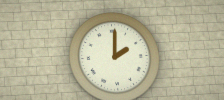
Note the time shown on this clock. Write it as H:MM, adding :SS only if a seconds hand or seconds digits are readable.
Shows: 2:01
